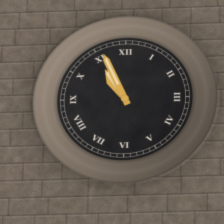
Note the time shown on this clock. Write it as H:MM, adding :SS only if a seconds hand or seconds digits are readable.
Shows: 10:56
